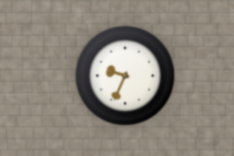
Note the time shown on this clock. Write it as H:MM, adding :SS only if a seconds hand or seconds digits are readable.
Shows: 9:34
